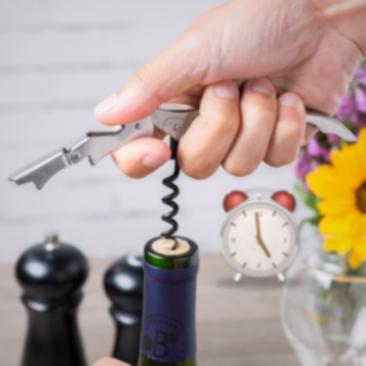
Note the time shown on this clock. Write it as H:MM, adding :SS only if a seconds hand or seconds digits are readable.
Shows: 4:59
